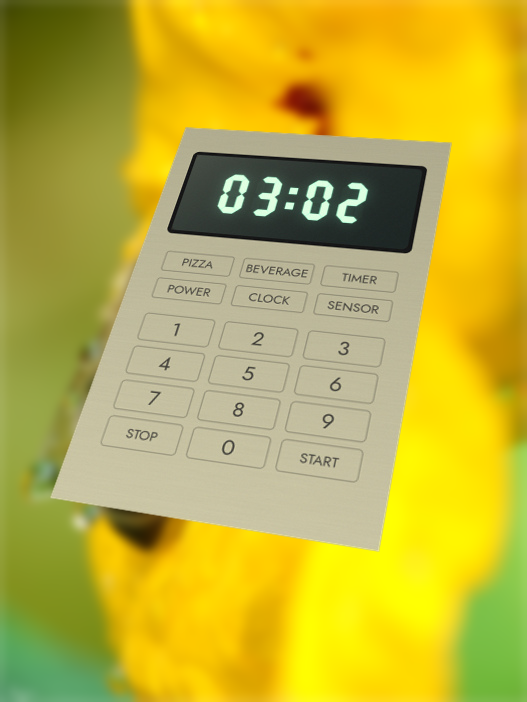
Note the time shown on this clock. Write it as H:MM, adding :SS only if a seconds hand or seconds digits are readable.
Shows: 3:02
